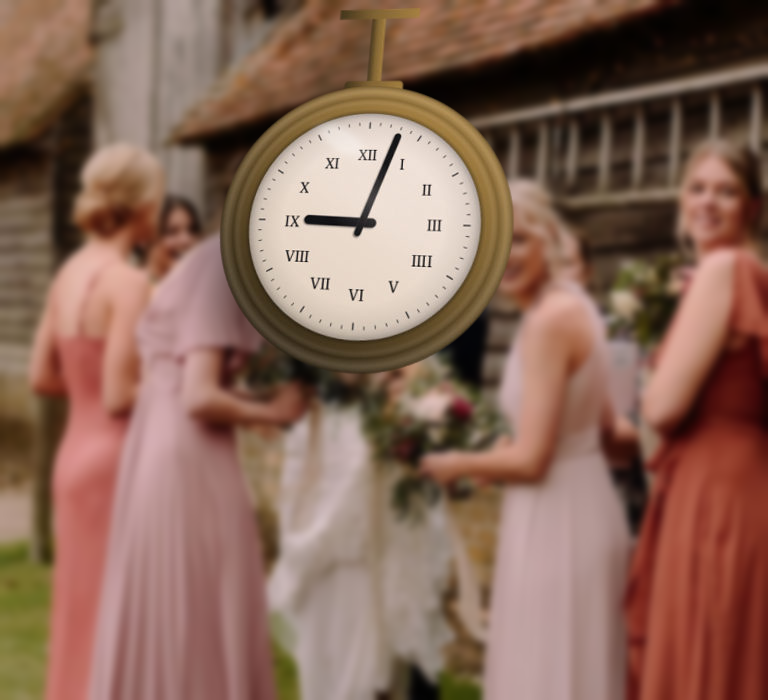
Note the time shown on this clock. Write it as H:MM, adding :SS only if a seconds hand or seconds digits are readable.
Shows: 9:03
